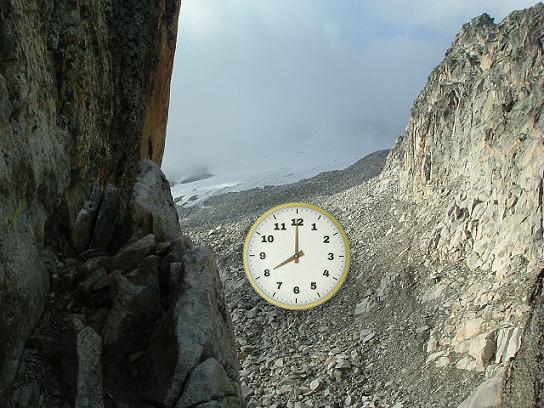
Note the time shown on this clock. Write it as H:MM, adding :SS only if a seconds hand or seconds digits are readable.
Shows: 8:00
